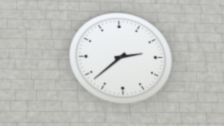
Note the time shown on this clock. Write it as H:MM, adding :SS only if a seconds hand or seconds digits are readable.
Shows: 2:38
